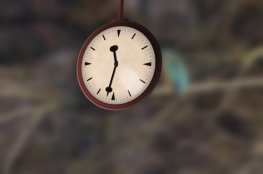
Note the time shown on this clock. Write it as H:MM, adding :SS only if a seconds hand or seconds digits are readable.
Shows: 11:32
